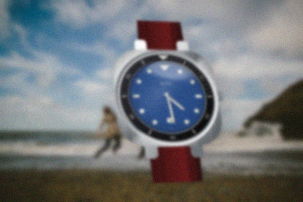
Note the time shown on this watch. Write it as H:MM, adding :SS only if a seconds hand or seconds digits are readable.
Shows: 4:29
